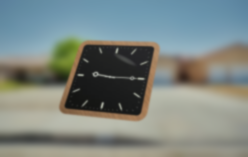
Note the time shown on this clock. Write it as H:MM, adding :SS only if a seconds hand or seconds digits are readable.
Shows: 9:15
